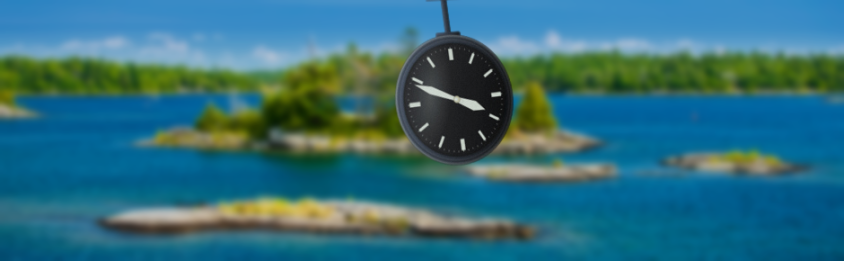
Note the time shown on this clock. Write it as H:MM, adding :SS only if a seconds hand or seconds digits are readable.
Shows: 3:49
